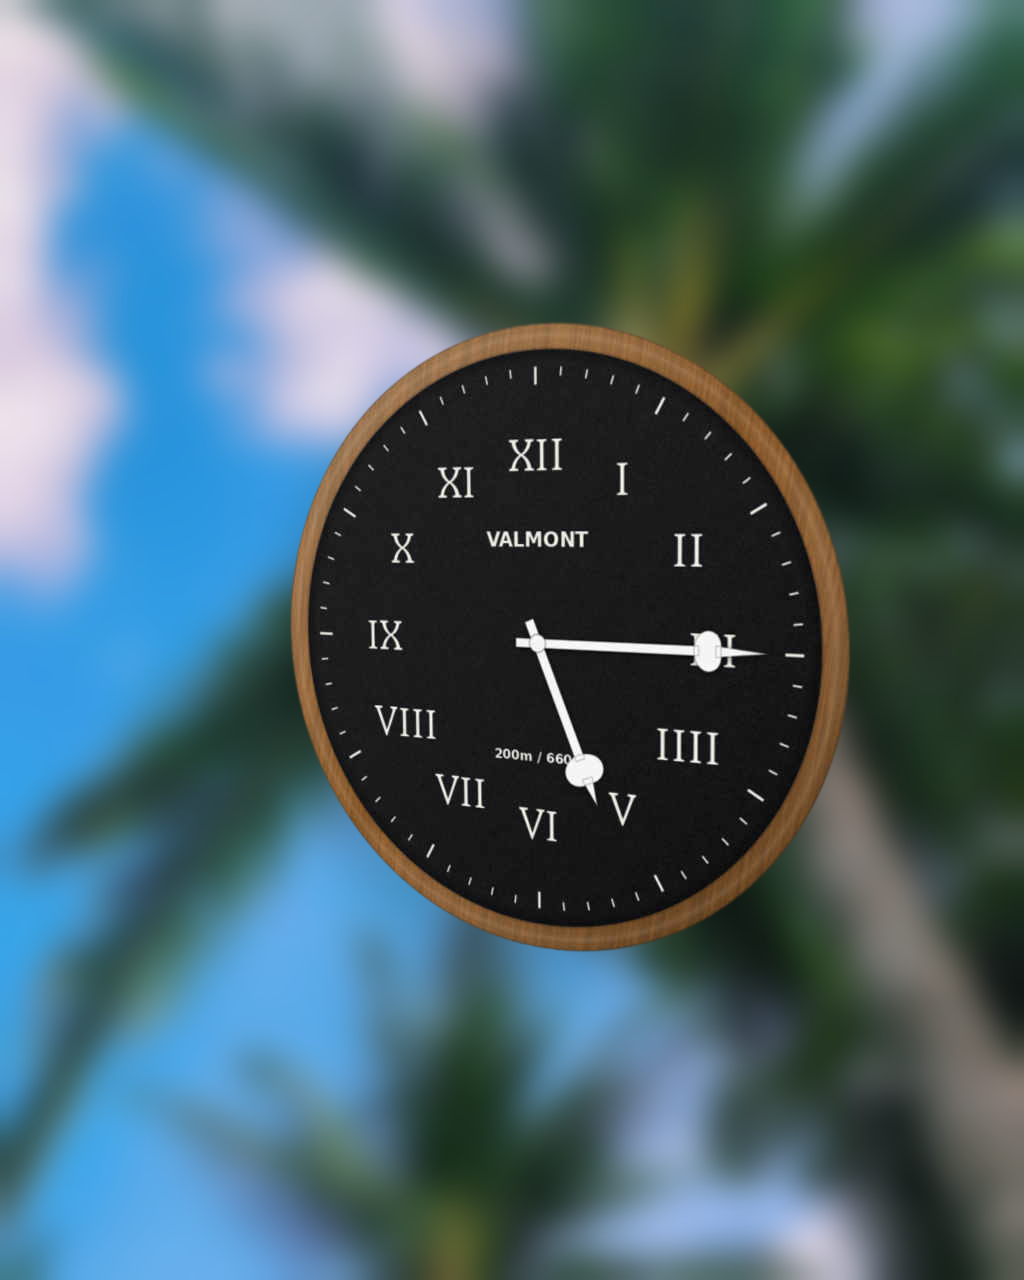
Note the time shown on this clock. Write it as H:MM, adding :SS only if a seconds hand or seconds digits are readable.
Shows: 5:15
